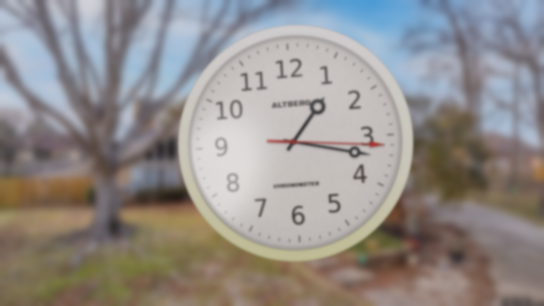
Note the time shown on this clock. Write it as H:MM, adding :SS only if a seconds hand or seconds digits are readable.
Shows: 1:17:16
